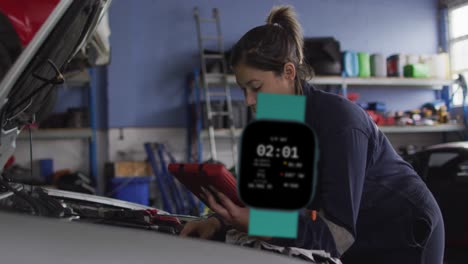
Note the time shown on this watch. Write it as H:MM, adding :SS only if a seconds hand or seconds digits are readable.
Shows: 2:01
